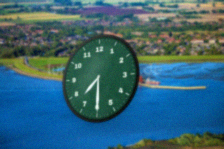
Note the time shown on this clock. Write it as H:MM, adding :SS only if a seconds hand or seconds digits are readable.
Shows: 7:30
